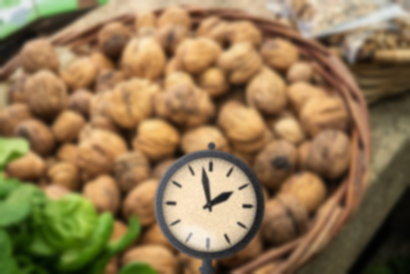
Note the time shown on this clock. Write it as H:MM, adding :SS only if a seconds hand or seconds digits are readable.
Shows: 1:58
